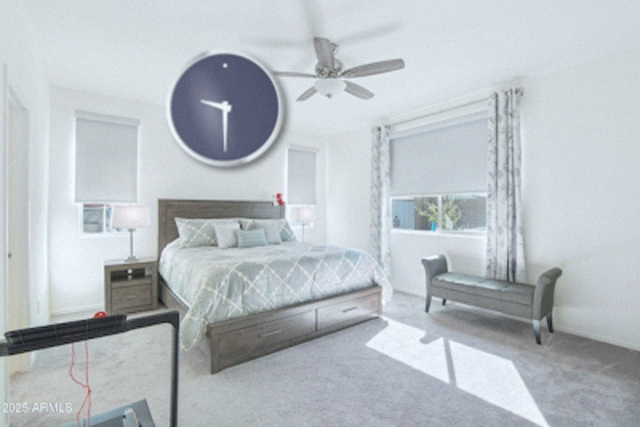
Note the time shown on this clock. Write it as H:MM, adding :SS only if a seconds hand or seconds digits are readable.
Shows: 9:30
